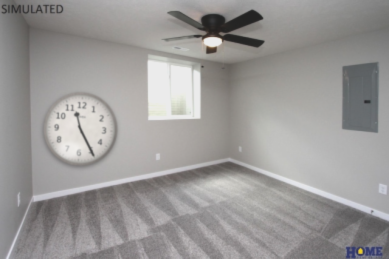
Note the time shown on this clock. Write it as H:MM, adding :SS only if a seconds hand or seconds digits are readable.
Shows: 11:25
